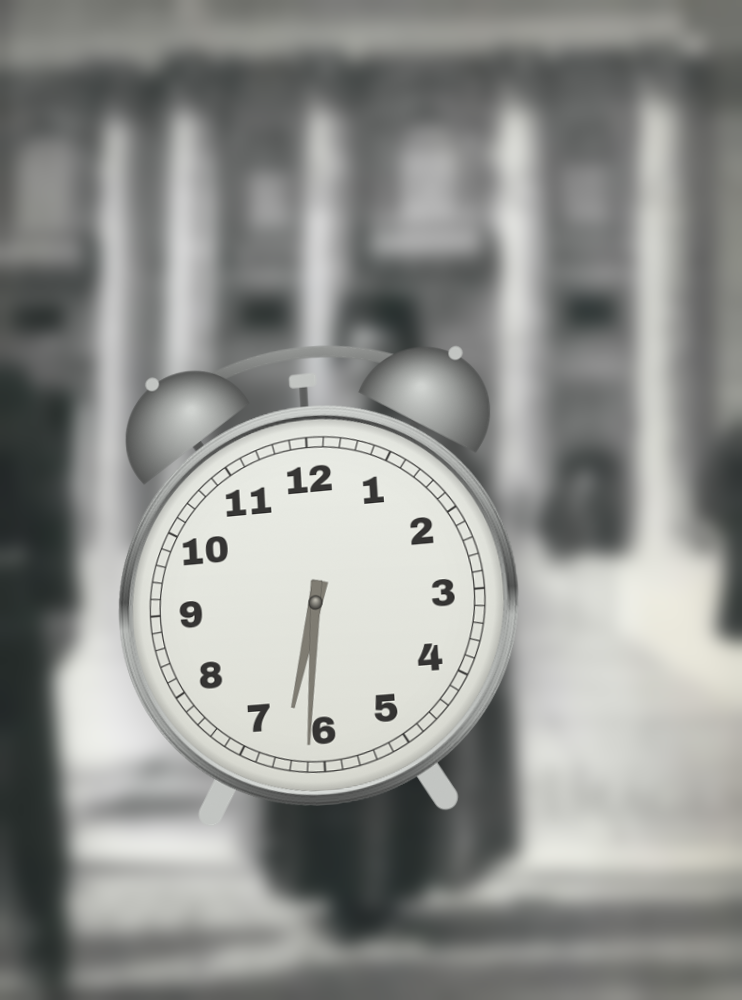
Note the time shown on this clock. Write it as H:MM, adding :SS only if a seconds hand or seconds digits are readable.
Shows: 6:31
